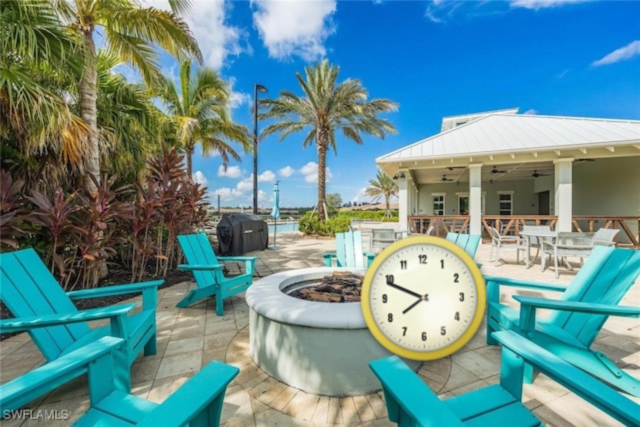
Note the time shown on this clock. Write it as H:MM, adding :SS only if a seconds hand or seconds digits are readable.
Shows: 7:49
